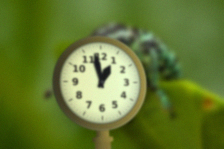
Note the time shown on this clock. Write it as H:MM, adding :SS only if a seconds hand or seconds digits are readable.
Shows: 12:58
